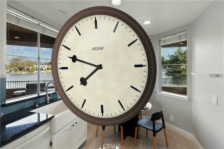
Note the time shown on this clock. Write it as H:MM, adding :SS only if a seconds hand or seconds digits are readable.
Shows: 7:48
